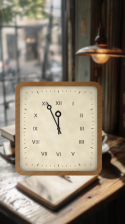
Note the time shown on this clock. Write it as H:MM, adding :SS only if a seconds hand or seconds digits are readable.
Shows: 11:56
